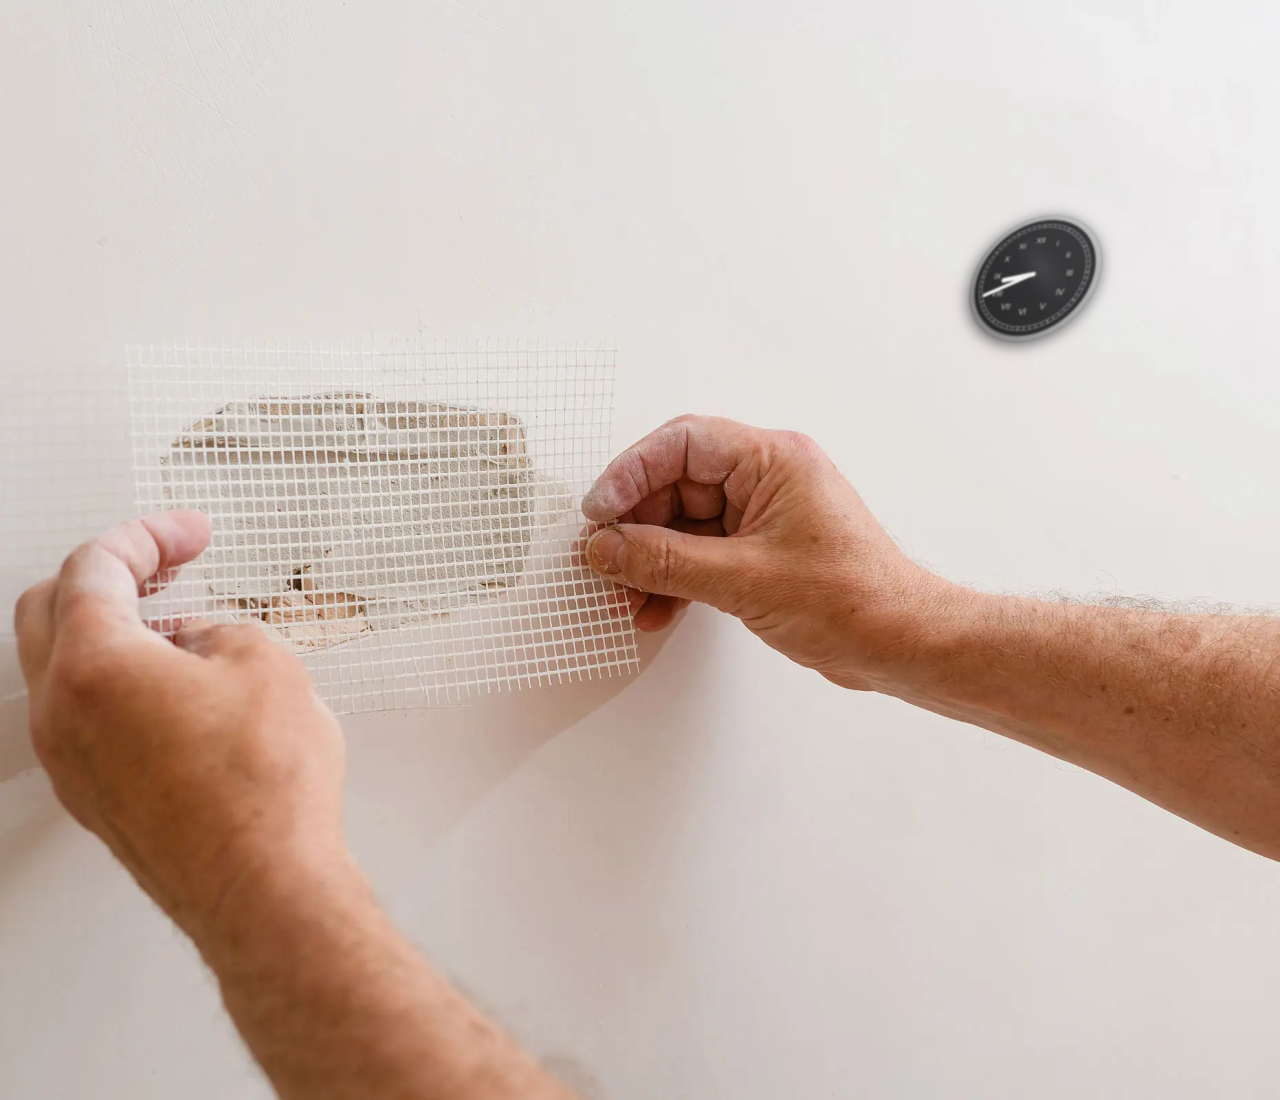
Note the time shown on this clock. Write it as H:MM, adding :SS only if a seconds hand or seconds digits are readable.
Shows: 8:41
